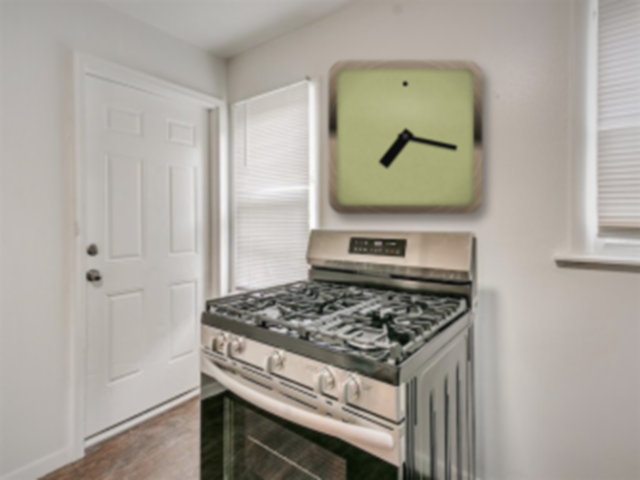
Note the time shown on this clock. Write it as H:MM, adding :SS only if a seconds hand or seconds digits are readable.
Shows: 7:17
